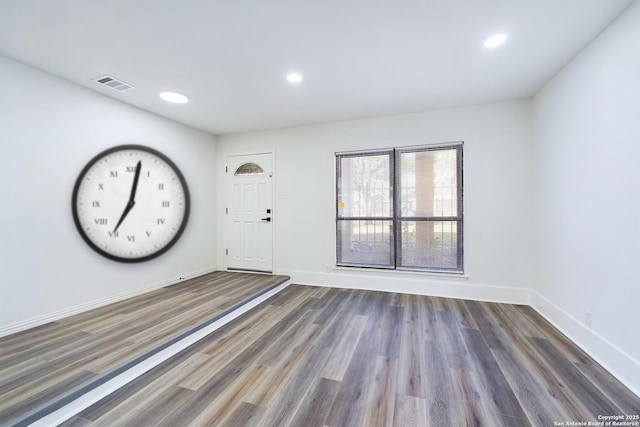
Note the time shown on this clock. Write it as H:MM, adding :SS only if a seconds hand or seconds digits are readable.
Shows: 7:02
